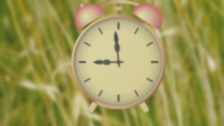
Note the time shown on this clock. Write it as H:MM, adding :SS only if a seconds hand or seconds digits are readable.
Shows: 8:59
